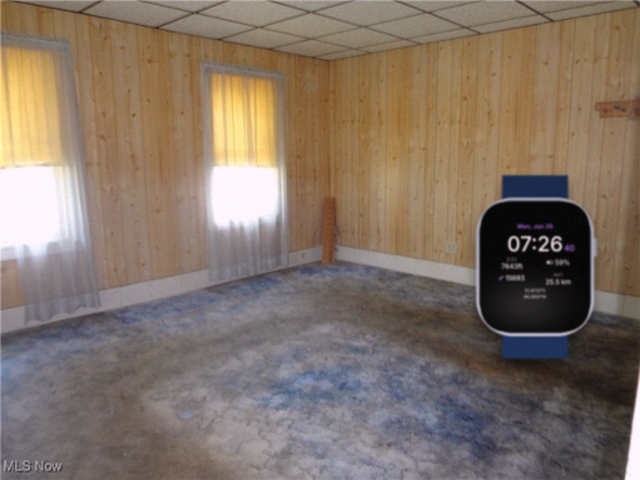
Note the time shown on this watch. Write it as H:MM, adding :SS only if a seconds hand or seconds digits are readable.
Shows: 7:26
